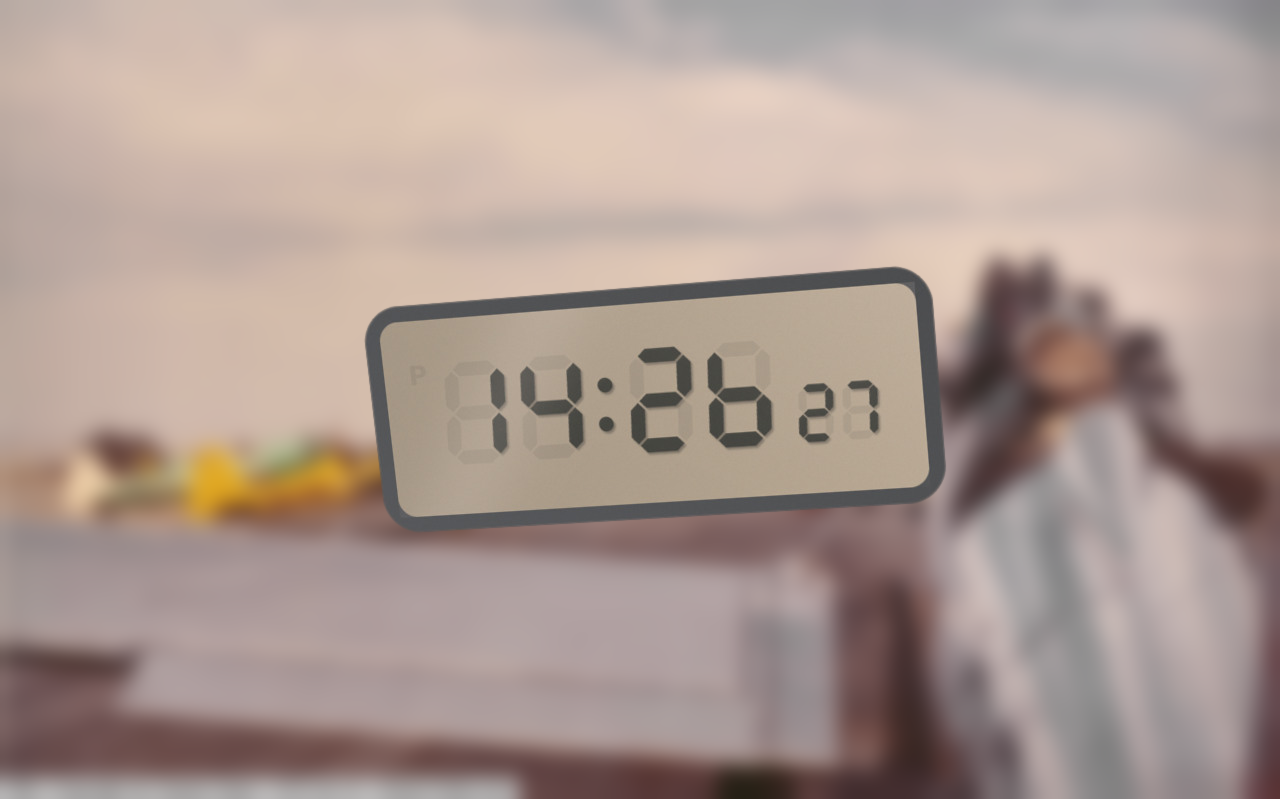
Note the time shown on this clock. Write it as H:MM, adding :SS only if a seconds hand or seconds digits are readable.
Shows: 14:26:27
